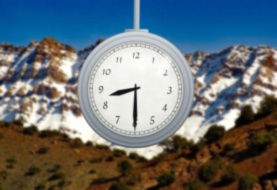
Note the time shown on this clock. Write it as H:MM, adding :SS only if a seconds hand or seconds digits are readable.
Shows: 8:30
